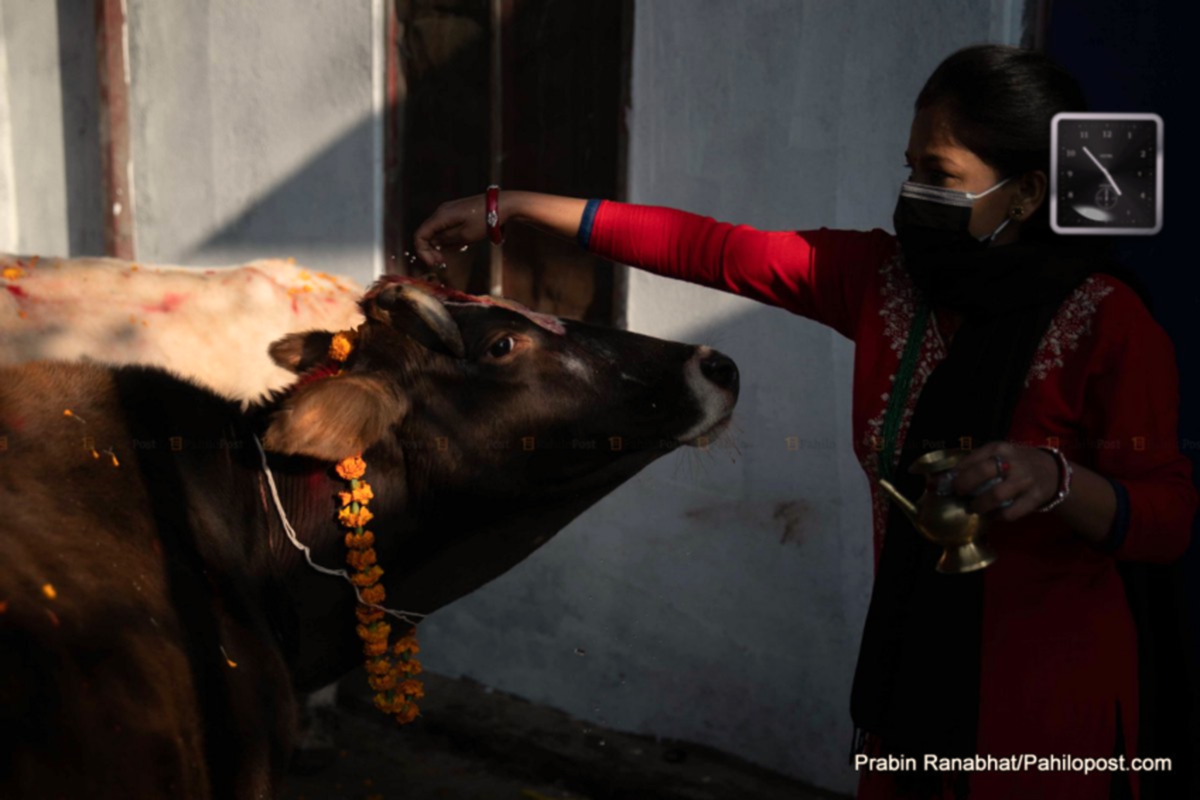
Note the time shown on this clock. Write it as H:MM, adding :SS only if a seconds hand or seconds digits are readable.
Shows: 4:53
